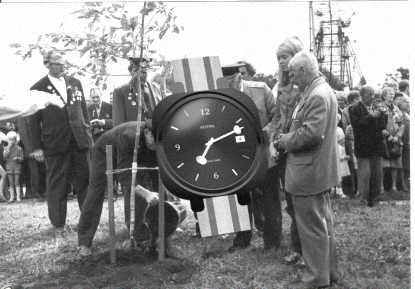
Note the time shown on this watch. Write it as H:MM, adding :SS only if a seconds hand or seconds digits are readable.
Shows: 7:12
